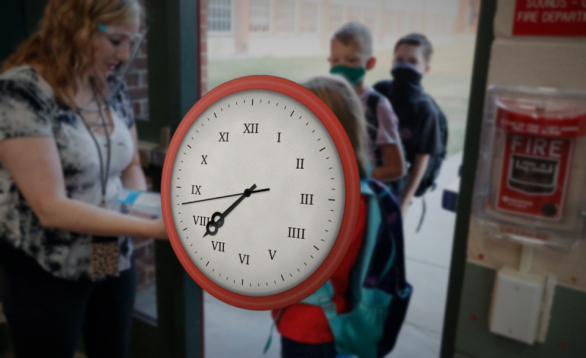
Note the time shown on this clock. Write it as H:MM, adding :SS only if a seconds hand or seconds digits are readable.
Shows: 7:37:43
